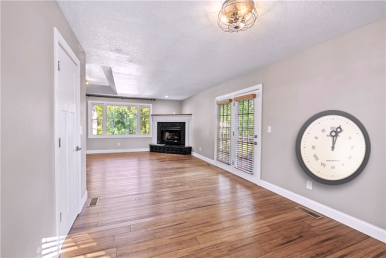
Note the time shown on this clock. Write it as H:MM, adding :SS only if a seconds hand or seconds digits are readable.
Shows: 12:03
